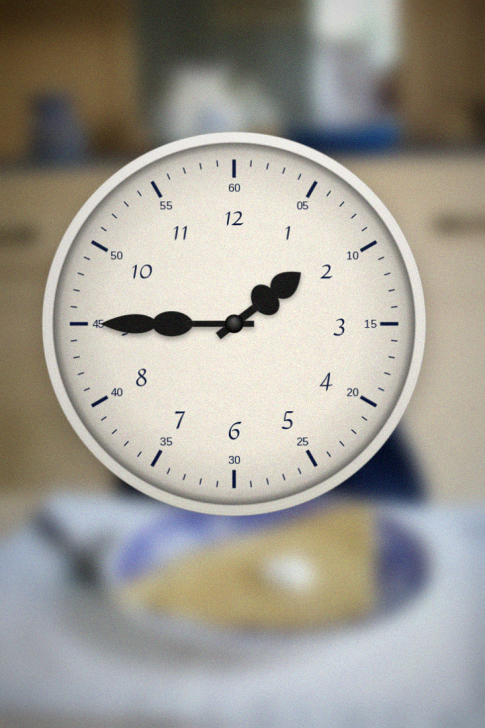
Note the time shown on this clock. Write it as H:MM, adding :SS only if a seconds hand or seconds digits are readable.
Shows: 1:45
